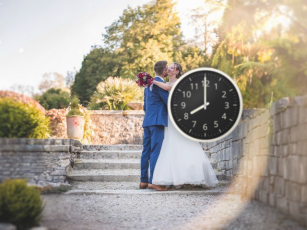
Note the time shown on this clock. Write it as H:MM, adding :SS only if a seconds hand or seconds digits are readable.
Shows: 8:00
